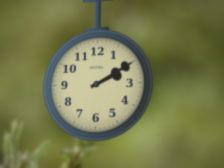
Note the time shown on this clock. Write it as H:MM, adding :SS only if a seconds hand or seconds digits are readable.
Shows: 2:10
